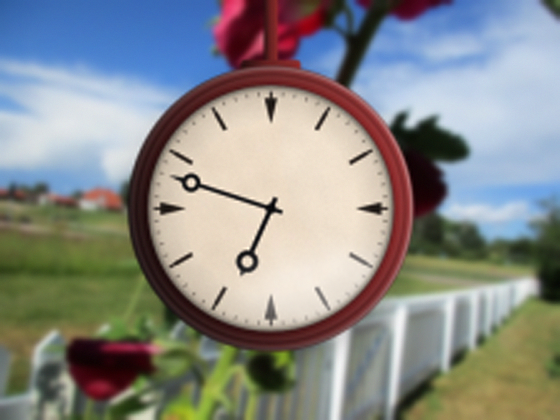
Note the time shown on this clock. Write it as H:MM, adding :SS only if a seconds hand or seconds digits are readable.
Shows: 6:48
